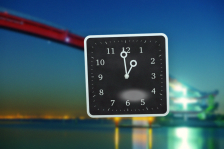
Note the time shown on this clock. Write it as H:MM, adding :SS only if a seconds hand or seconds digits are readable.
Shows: 12:59
